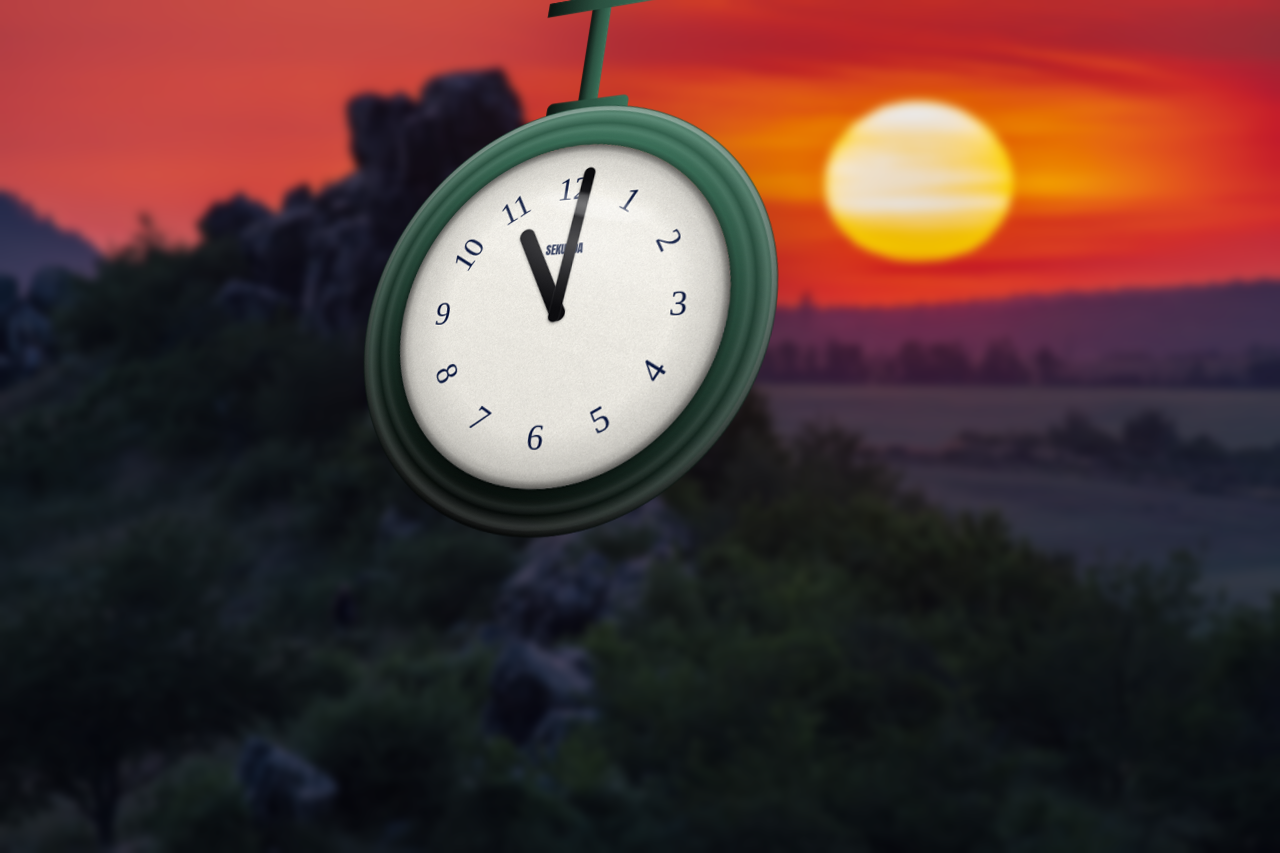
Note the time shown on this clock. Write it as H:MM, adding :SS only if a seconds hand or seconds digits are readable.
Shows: 11:01
